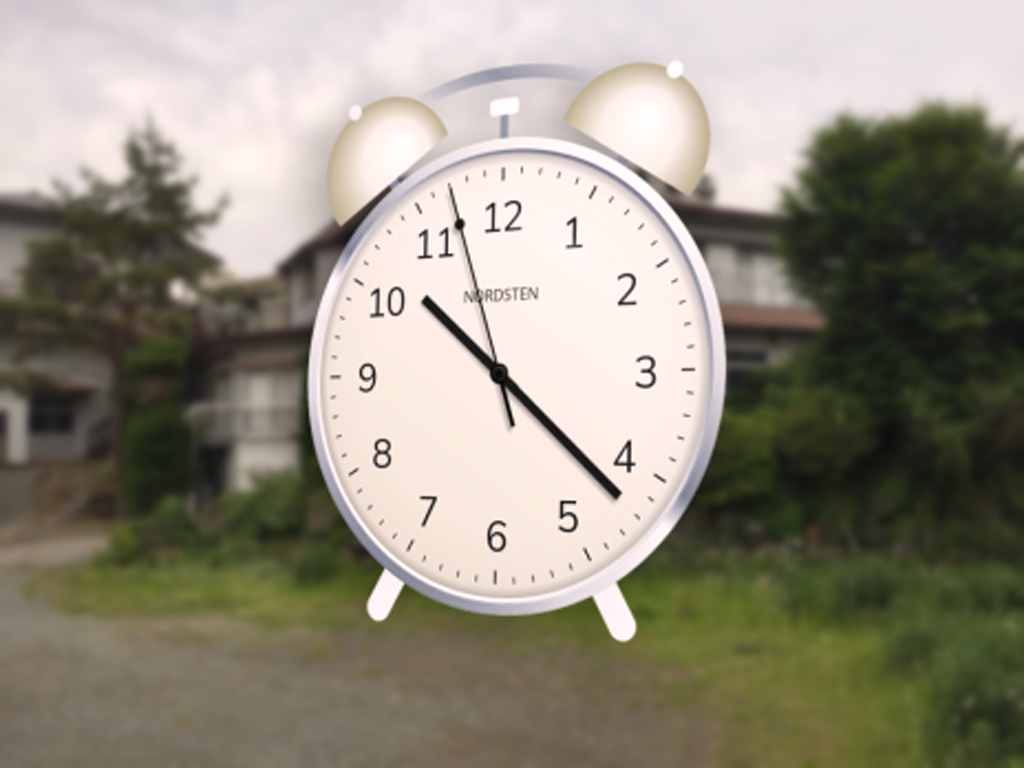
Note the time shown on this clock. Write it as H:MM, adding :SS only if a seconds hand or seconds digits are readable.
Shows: 10:21:57
